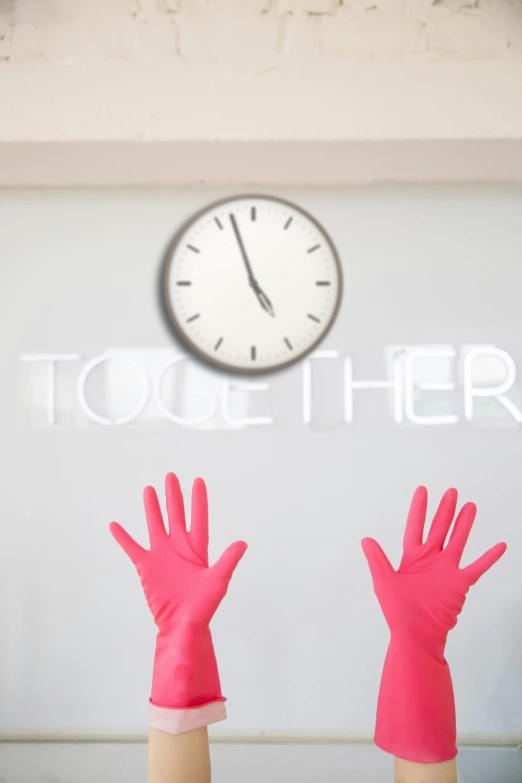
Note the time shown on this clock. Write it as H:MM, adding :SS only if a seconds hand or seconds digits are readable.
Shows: 4:57
